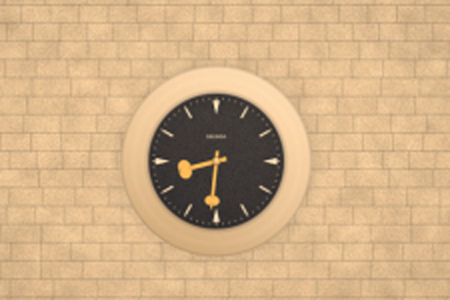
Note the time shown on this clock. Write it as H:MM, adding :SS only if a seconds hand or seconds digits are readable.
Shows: 8:31
